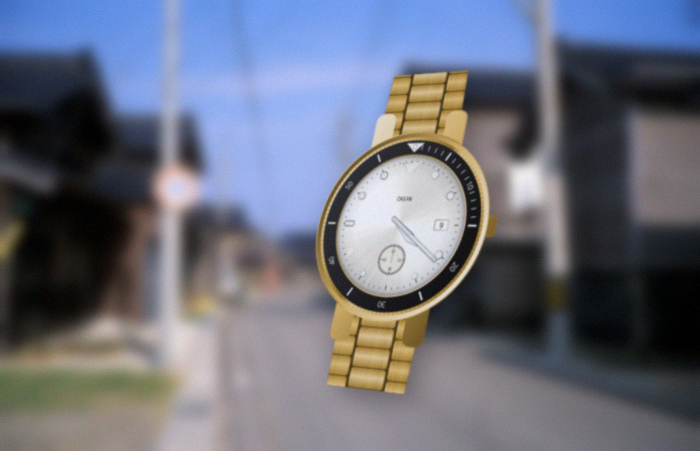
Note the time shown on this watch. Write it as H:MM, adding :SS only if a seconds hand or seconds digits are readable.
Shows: 4:21
